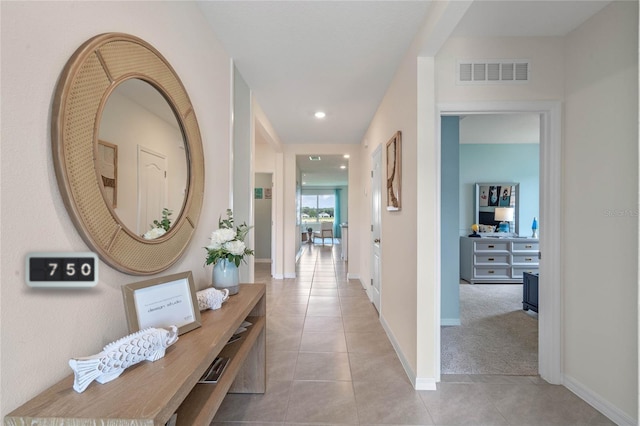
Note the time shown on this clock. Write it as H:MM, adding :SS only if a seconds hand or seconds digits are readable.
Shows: 7:50
